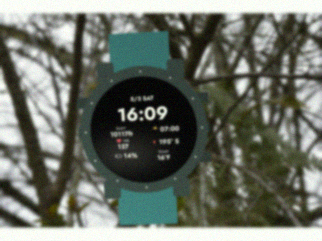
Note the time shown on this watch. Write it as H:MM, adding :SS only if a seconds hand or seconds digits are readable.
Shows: 16:09
